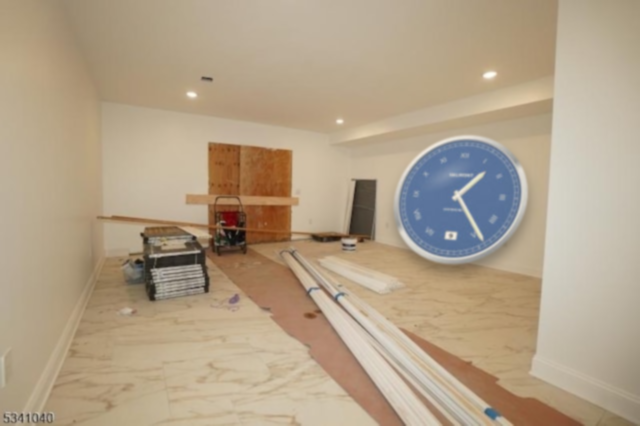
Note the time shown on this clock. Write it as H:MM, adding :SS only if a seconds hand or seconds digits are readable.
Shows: 1:24
